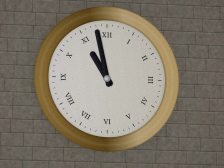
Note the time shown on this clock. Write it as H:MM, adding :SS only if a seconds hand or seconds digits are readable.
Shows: 10:58
